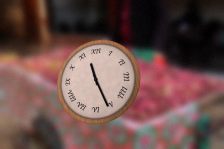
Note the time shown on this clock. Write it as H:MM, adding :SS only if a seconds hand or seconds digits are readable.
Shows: 11:26
